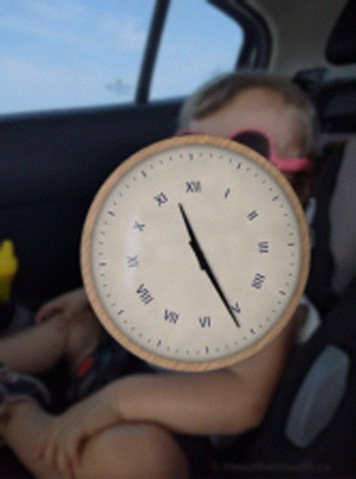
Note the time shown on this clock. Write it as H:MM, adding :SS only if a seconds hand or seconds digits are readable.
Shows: 11:26
